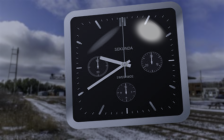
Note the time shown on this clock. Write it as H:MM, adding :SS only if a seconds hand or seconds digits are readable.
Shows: 9:40
